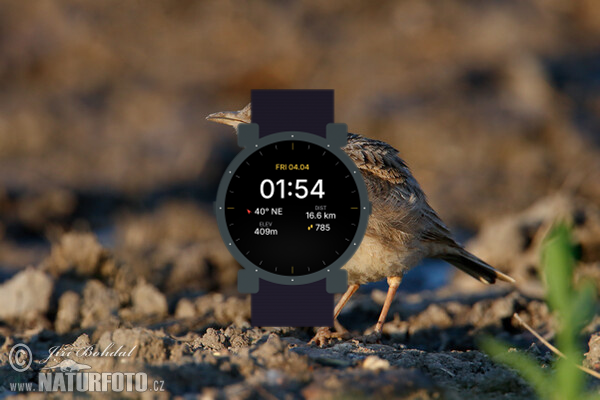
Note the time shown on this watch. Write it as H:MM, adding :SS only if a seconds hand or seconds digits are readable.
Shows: 1:54
